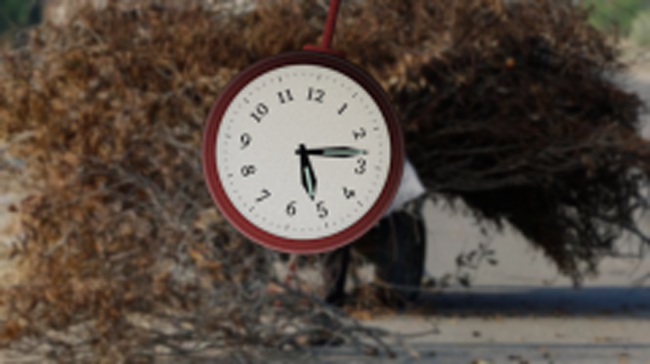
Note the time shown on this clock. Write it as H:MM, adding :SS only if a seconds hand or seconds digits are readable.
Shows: 5:13
